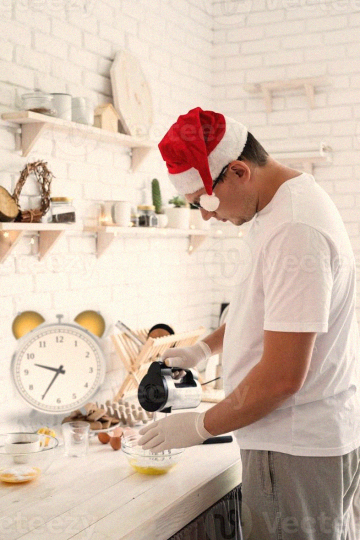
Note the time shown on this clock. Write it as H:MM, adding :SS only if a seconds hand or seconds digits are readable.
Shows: 9:35
